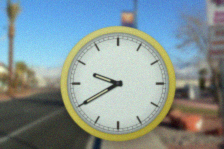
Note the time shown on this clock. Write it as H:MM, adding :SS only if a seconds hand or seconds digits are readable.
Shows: 9:40
